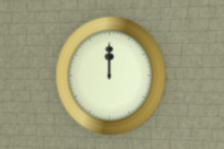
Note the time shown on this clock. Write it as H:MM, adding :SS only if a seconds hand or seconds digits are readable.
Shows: 12:00
